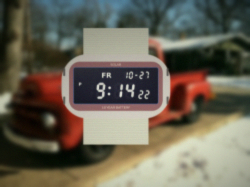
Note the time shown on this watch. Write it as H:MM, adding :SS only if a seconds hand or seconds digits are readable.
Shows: 9:14
